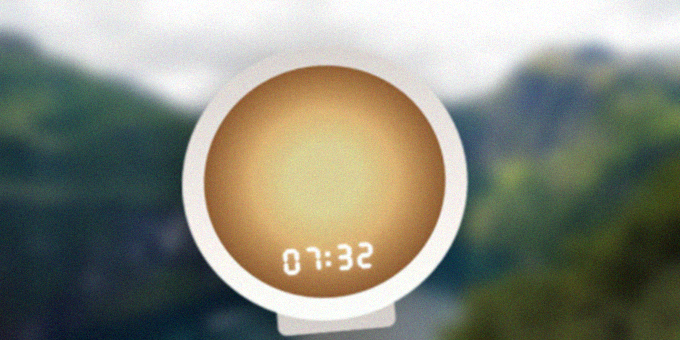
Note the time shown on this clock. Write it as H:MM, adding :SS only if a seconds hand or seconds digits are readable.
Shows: 7:32
